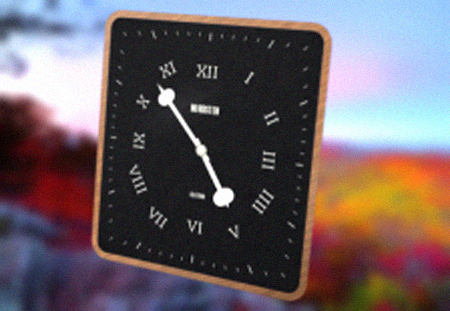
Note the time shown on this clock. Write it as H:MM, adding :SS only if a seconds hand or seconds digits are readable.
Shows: 4:53
